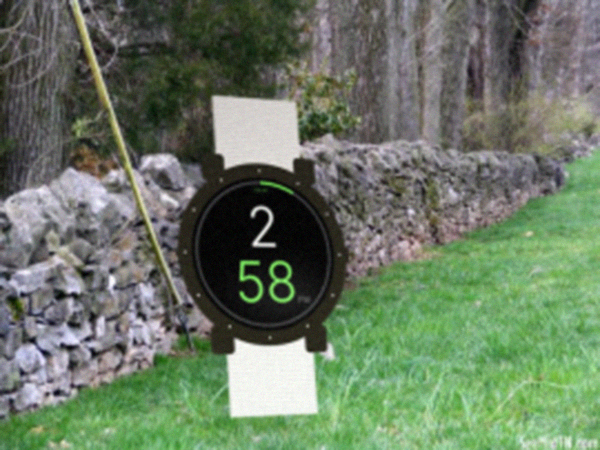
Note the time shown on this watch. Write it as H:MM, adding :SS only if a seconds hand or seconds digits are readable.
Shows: 2:58
